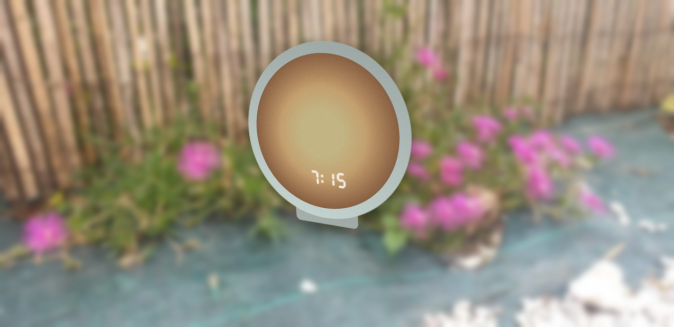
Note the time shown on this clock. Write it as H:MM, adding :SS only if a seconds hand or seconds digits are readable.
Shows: 7:15
